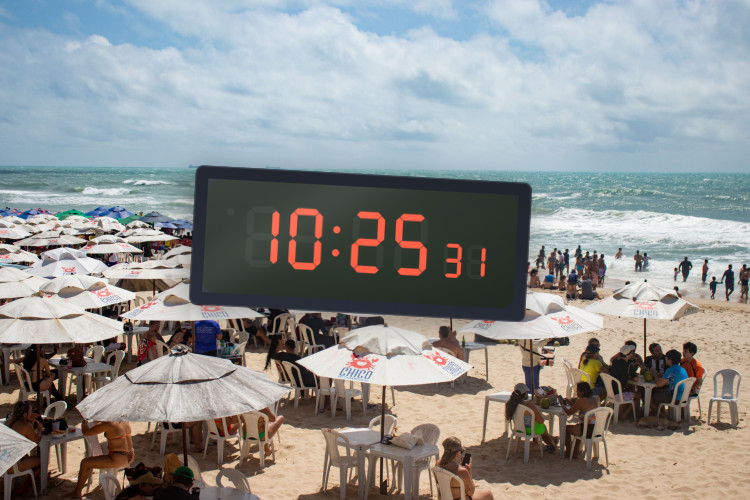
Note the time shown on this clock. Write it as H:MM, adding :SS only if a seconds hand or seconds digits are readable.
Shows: 10:25:31
